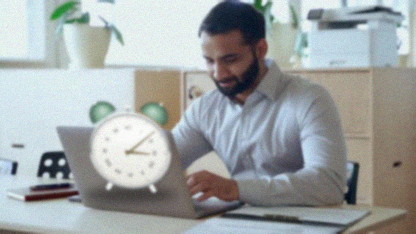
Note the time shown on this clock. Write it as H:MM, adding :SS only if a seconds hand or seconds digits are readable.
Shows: 3:08
